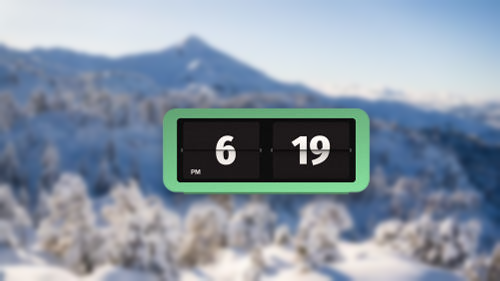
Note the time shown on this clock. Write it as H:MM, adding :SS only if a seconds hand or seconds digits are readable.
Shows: 6:19
